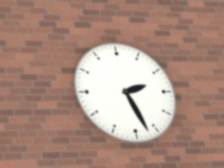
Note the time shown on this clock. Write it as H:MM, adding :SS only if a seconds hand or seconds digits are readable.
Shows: 2:27
